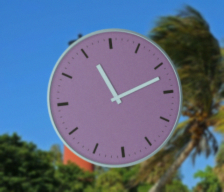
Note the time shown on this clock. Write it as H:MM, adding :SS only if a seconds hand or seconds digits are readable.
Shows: 11:12
